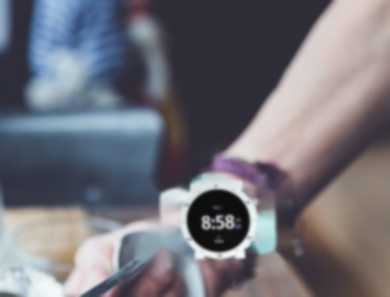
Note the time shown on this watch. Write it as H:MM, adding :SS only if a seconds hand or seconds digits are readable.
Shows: 8:58
